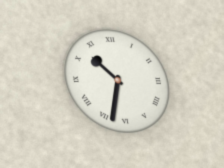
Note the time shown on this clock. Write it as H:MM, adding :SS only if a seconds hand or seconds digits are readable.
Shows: 10:33
